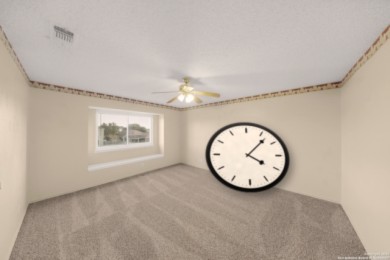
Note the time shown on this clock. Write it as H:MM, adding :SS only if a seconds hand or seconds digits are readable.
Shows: 4:07
